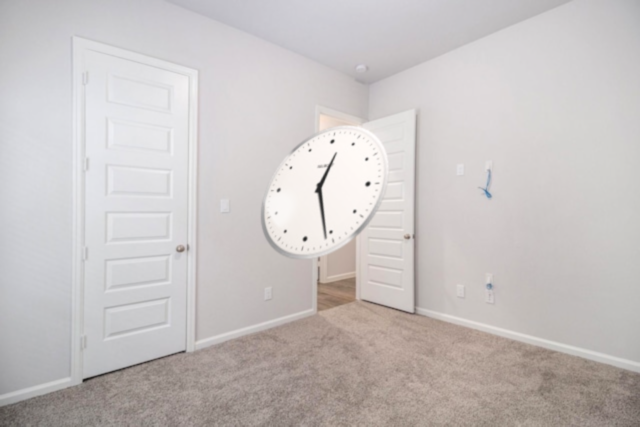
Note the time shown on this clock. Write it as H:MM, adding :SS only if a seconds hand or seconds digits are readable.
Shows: 12:26
